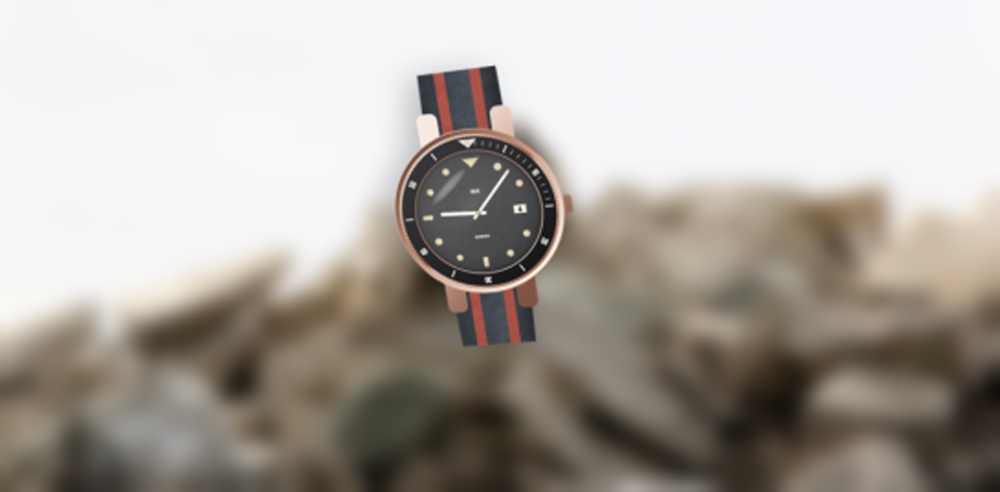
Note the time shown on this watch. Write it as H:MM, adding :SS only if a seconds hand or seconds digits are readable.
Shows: 9:07
